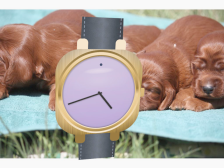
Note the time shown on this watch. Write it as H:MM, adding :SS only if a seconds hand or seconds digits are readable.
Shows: 4:42
